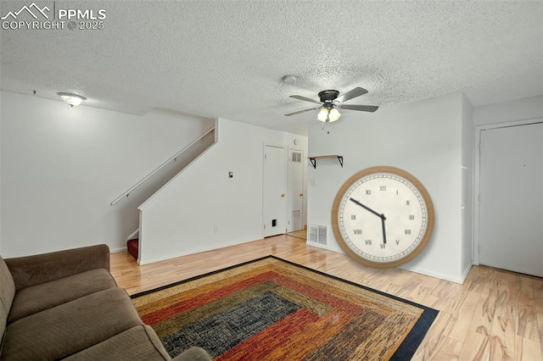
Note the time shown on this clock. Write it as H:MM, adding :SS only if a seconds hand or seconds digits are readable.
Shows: 5:50
